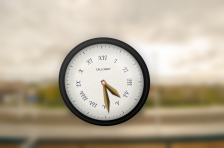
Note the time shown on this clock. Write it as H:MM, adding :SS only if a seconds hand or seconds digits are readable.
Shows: 4:29
